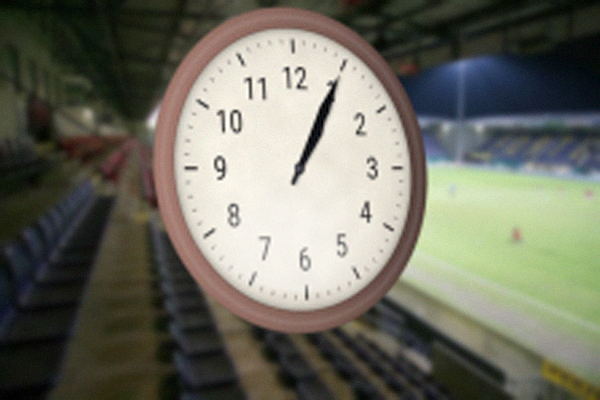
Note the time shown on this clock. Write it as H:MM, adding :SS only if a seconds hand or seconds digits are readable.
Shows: 1:05
